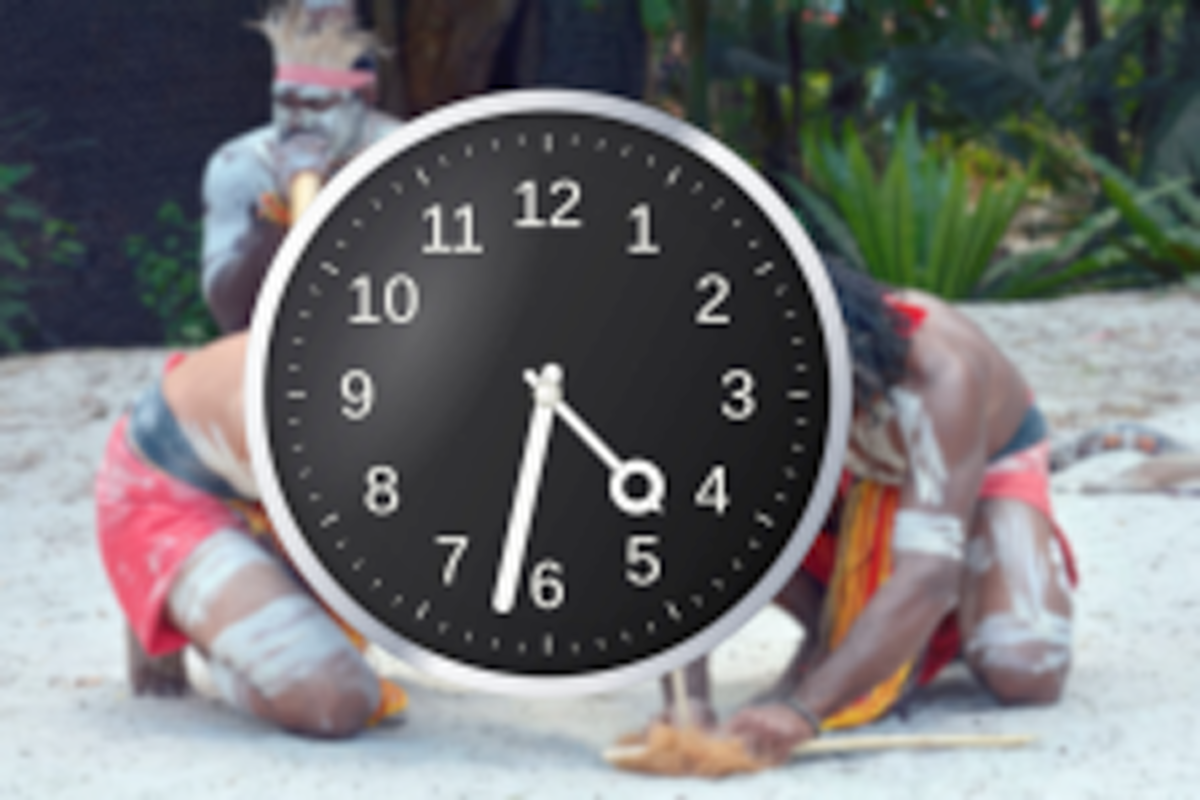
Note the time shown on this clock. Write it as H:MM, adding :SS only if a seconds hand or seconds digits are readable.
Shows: 4:32
